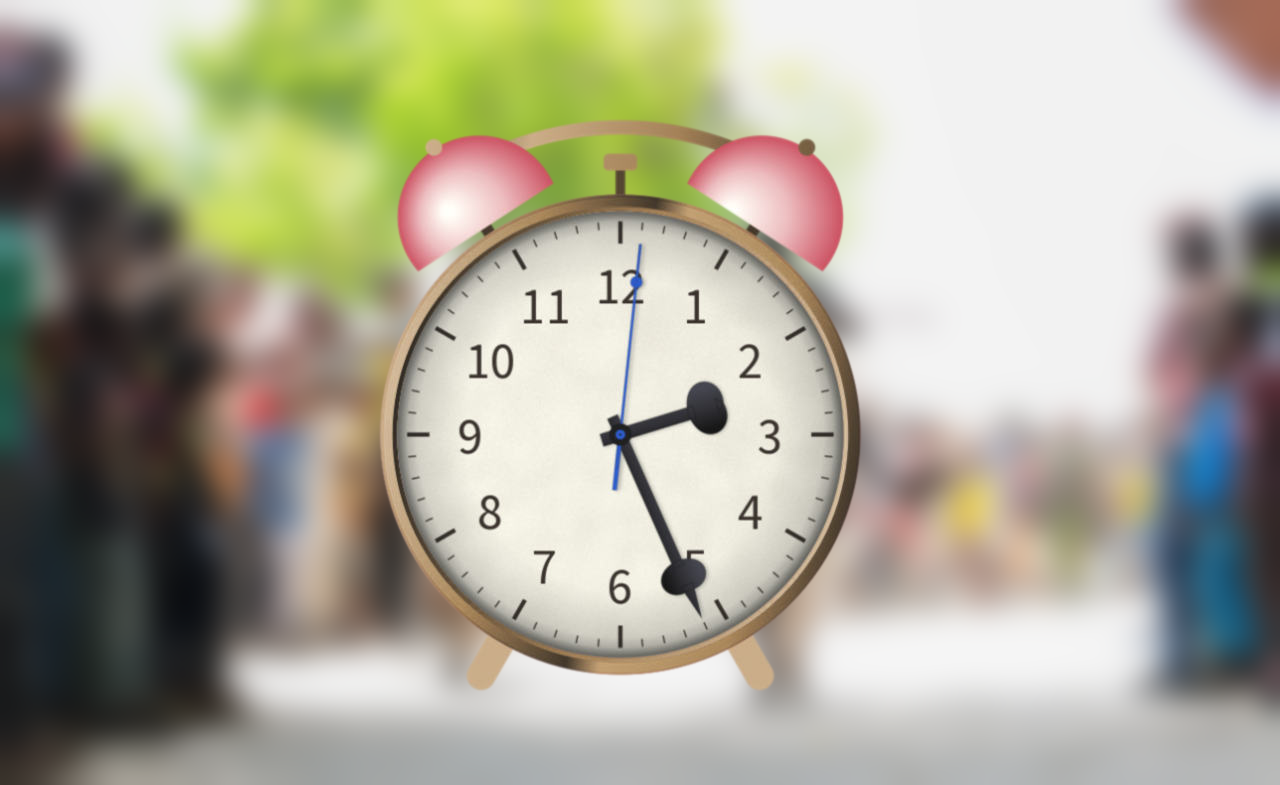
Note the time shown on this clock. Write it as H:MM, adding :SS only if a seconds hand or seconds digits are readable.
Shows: 2:26:01
